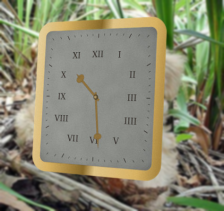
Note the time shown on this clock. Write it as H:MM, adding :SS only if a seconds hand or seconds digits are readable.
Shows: 10:29
